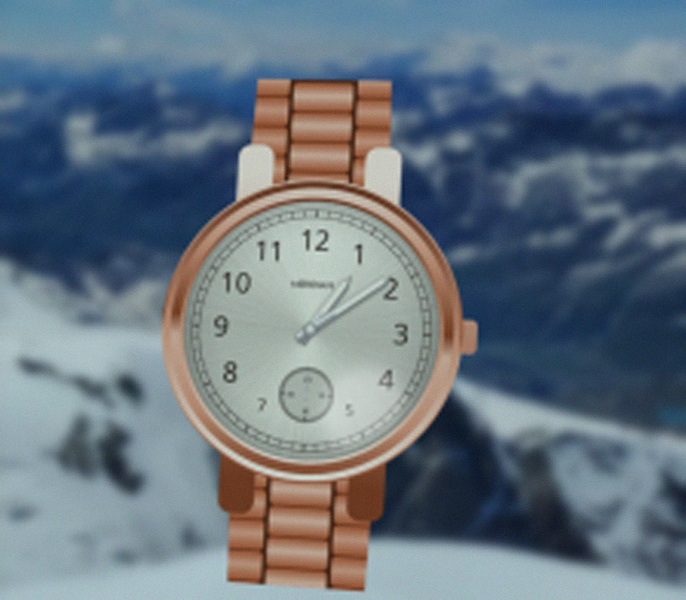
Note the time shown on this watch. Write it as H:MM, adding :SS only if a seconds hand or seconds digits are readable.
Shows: 1:09
